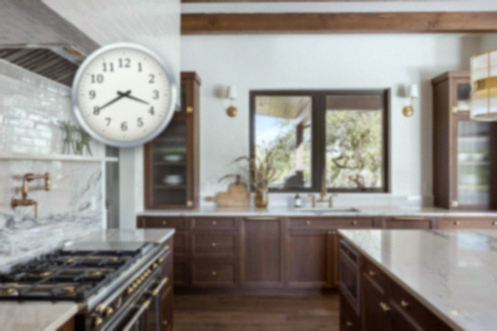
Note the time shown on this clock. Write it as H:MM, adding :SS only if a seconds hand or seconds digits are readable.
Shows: 3:40
